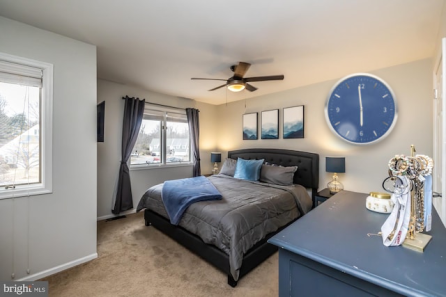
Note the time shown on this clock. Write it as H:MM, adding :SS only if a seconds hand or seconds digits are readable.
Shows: 5:59
